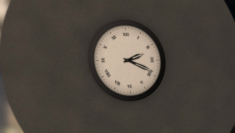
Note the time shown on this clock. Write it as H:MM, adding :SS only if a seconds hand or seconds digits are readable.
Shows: 2:19
